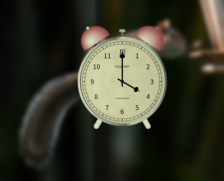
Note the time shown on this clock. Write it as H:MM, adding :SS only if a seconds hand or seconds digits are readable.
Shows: 4:00
